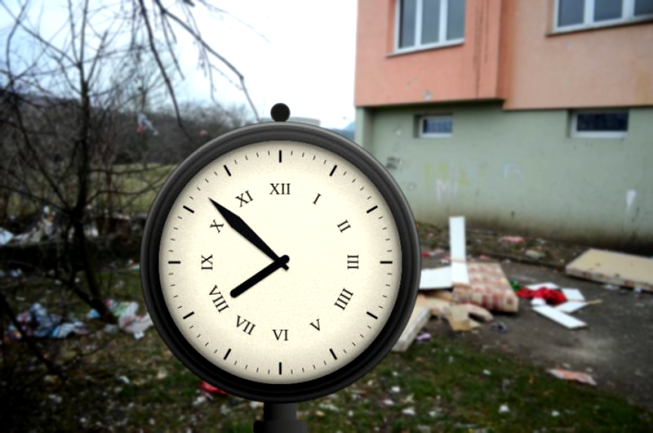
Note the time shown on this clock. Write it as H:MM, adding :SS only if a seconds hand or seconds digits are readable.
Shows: 7:52
